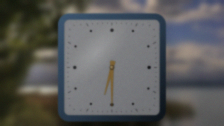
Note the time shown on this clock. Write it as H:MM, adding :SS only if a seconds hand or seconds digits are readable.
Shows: 6:30
